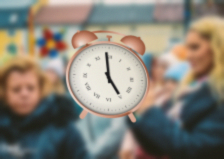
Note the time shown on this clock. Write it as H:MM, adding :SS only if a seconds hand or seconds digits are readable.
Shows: 4:59
